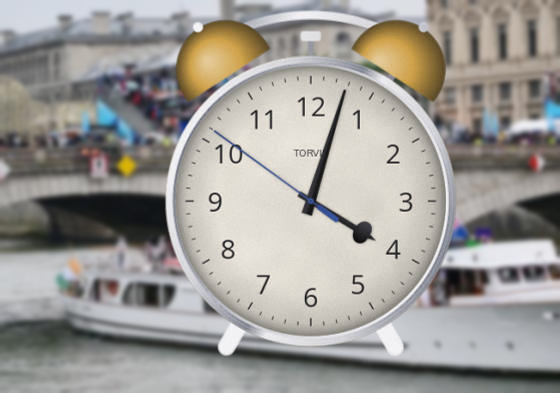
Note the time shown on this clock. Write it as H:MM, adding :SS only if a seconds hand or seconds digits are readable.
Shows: 4:02:51
